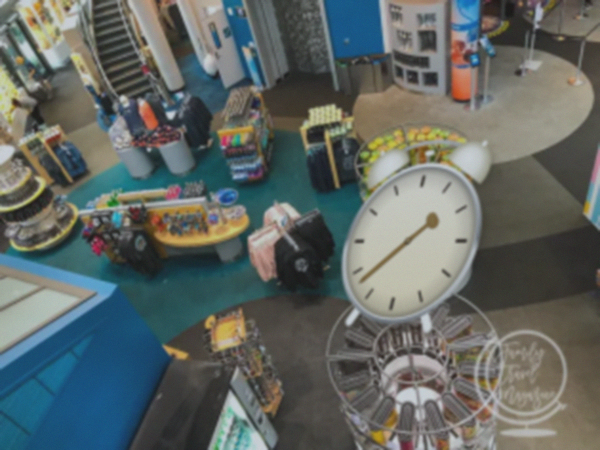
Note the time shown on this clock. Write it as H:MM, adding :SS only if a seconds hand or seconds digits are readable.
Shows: 1:38
